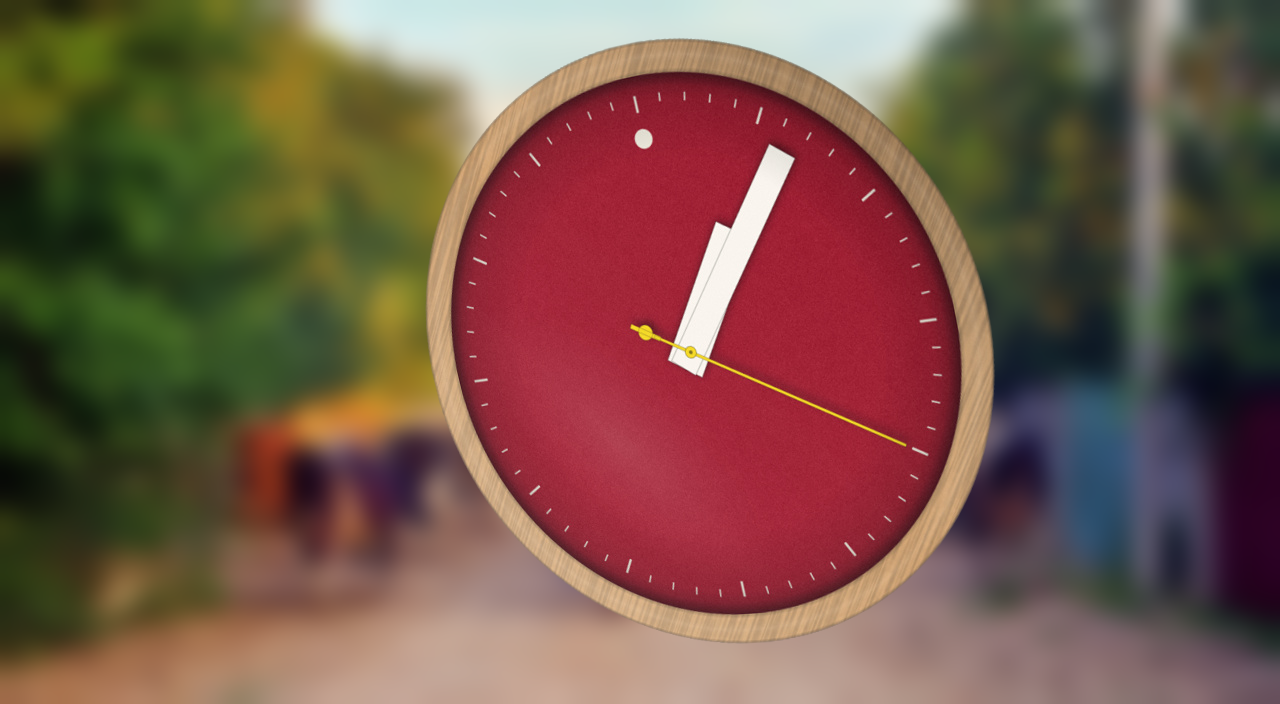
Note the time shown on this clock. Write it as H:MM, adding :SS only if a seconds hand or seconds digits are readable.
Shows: 1:06:20
